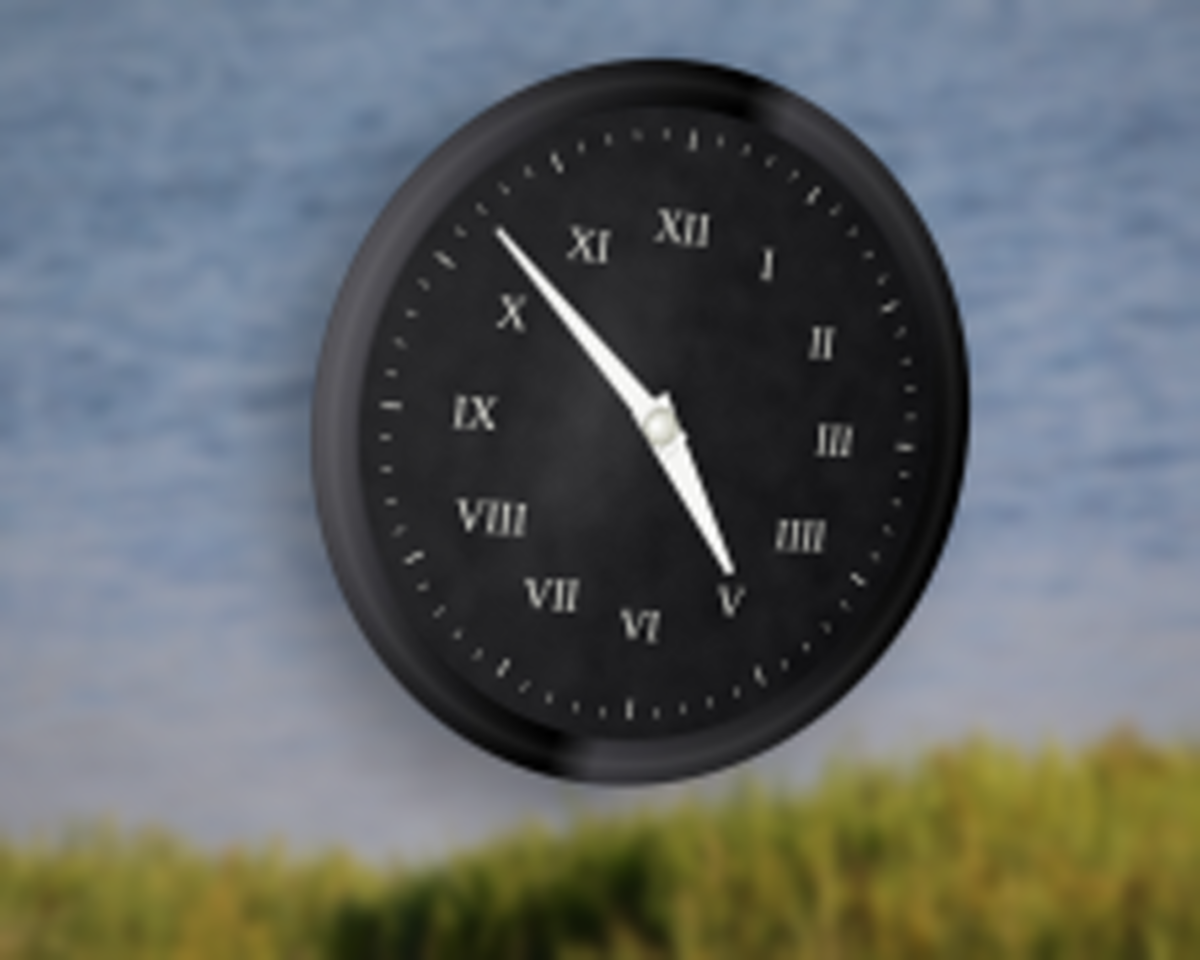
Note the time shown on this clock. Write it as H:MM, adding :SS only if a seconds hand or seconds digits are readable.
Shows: 4:52
